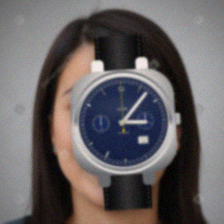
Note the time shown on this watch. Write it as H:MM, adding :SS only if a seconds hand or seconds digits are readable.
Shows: 3:07
